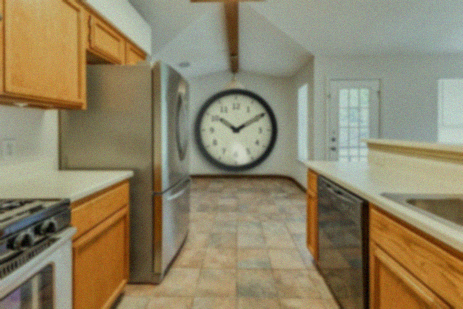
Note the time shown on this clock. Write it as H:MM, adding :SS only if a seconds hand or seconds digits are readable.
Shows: 10:10
